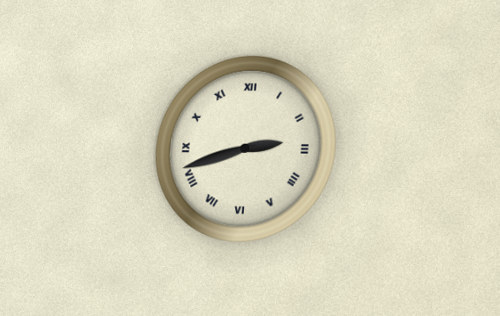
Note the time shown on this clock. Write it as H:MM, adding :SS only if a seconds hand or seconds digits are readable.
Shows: 2:42
